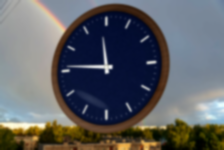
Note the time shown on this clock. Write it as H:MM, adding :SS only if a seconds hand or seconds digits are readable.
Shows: 11:46
